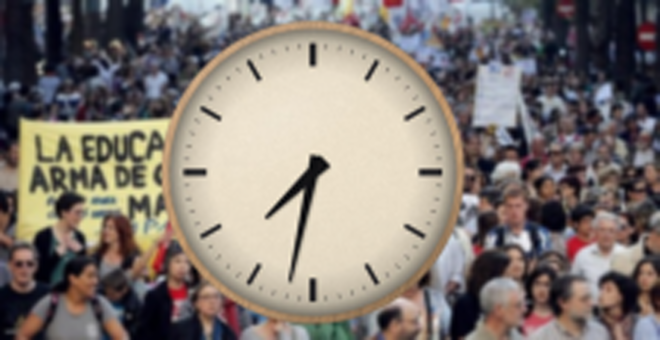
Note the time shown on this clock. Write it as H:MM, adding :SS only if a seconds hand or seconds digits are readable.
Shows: 7:32
